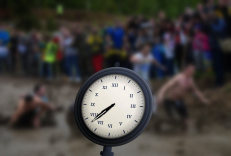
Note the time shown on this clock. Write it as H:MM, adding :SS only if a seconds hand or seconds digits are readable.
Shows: 7:38
